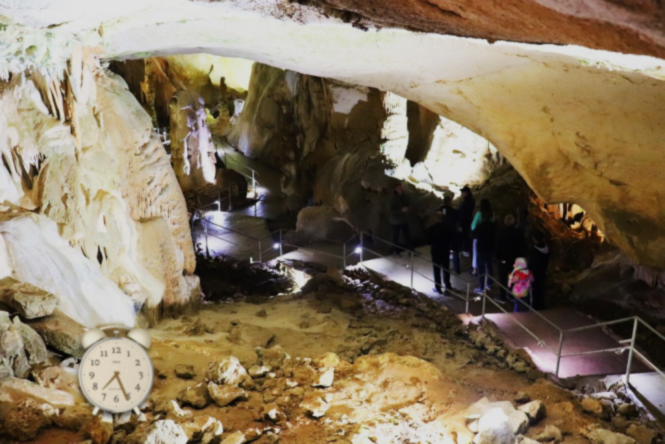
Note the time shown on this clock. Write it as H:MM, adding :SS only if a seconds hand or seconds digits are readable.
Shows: 7:26
